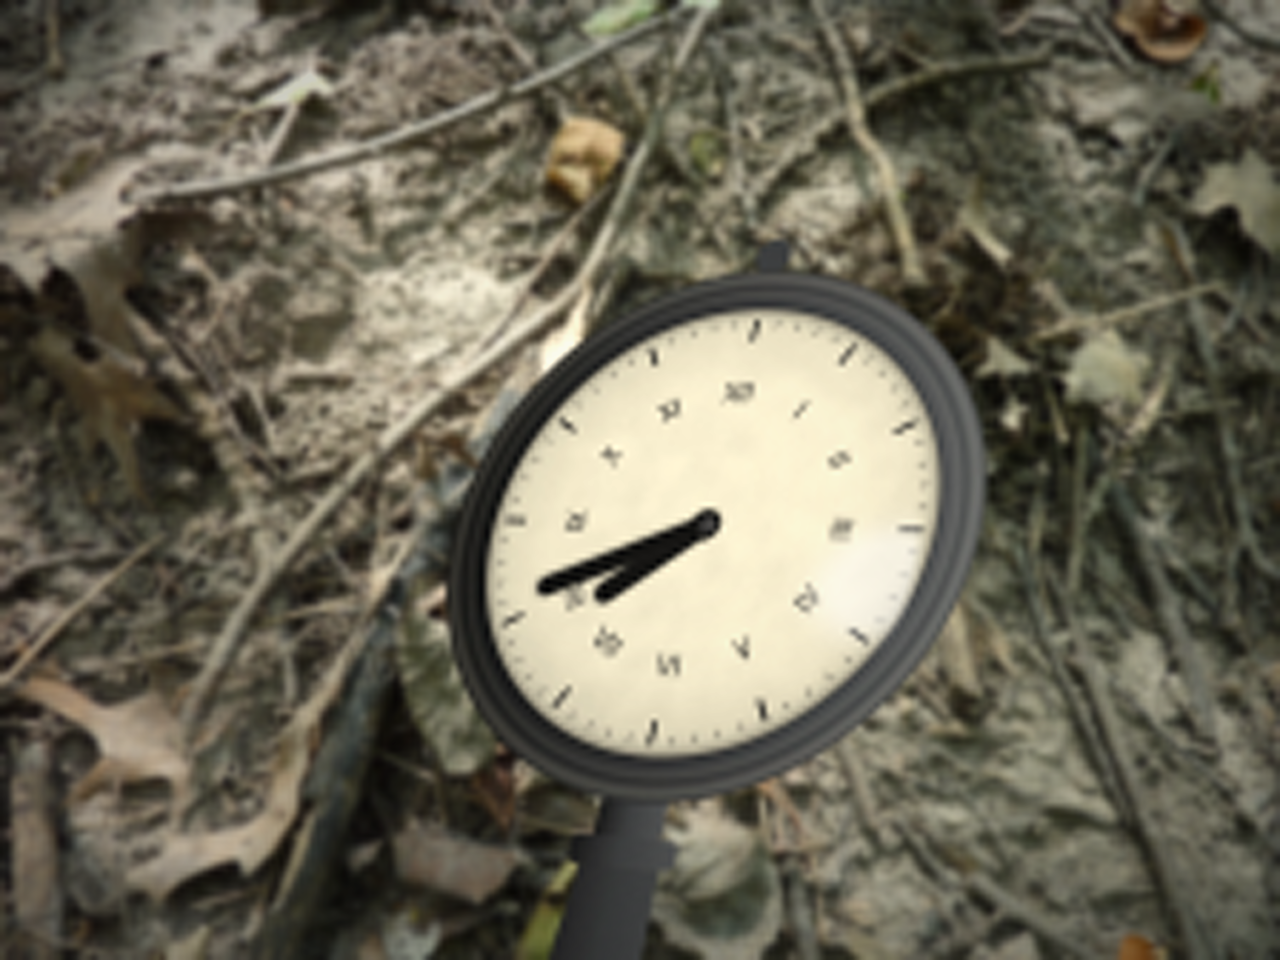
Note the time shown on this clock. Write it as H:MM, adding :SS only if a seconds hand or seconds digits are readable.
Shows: 7:41
